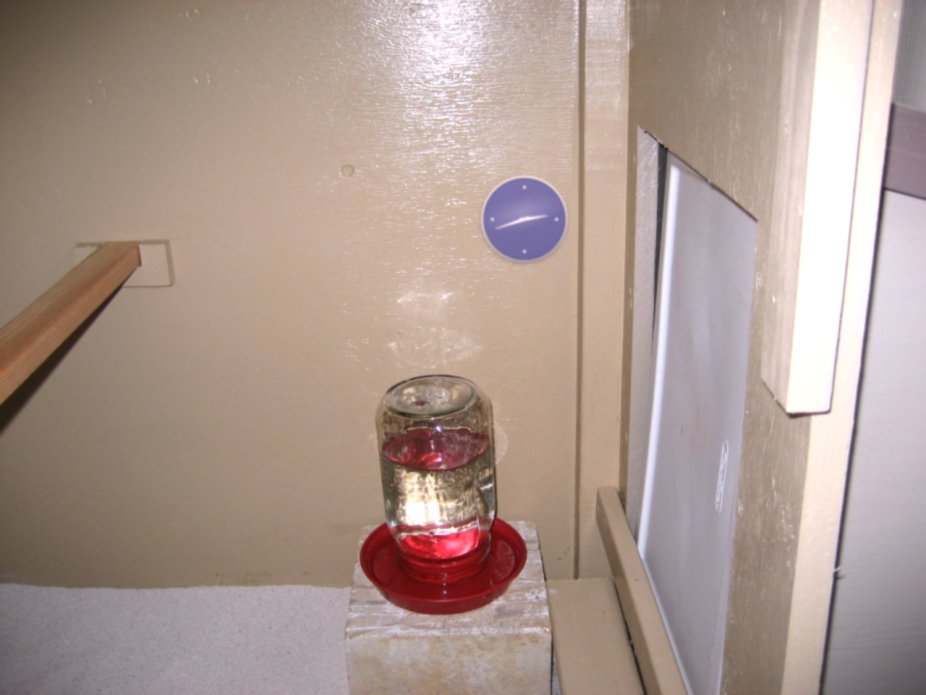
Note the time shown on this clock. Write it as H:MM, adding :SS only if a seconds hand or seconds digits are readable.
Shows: 2:42
